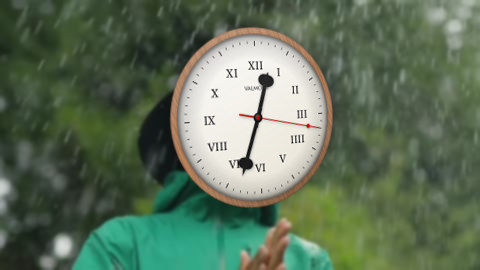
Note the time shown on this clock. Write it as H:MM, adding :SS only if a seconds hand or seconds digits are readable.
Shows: 12:33:17
